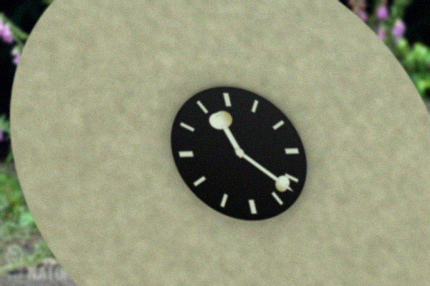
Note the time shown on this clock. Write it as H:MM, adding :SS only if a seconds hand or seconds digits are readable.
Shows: 11:22
